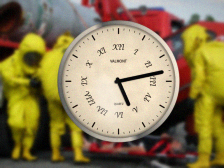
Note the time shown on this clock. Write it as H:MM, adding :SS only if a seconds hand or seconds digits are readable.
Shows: 5:13
